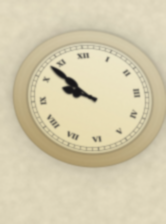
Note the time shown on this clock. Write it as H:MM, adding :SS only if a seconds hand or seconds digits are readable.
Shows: 9:53
